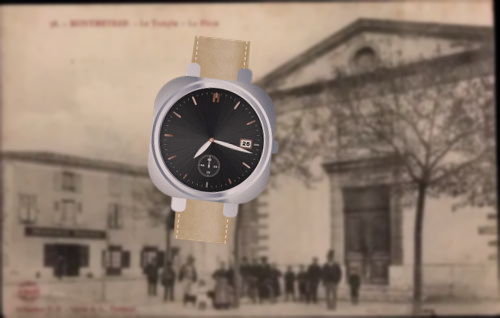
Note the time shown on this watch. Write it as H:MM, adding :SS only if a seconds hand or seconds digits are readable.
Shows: 7:17
